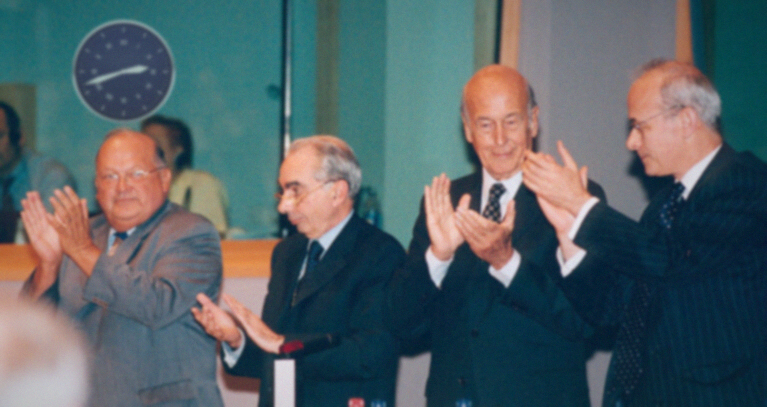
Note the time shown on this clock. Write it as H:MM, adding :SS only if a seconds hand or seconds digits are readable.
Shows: 2:42
